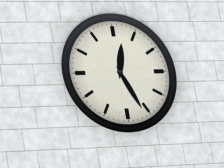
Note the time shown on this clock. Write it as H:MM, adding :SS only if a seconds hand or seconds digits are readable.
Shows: 12:26
